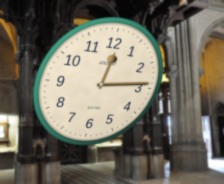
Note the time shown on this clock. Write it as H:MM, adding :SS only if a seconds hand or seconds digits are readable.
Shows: 12:14
